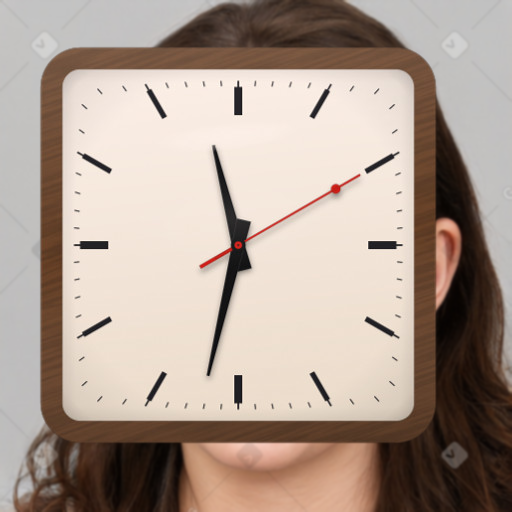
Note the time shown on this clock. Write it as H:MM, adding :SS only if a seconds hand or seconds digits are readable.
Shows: 11:32:10
